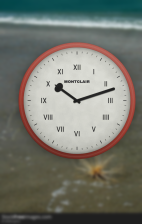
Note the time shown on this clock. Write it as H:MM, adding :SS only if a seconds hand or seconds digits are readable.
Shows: 10:12
